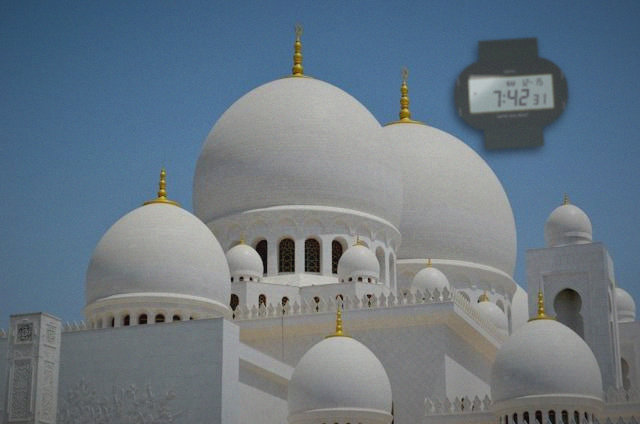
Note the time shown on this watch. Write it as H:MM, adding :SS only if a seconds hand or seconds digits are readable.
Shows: 7:42
